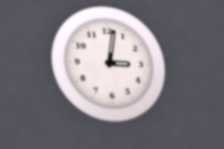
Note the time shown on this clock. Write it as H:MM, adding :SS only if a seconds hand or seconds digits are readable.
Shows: 3:02
